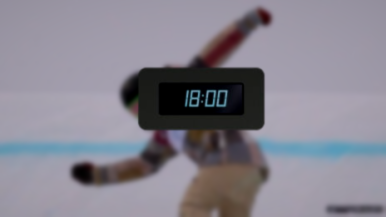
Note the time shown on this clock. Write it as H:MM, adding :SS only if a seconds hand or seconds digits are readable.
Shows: 18:00
